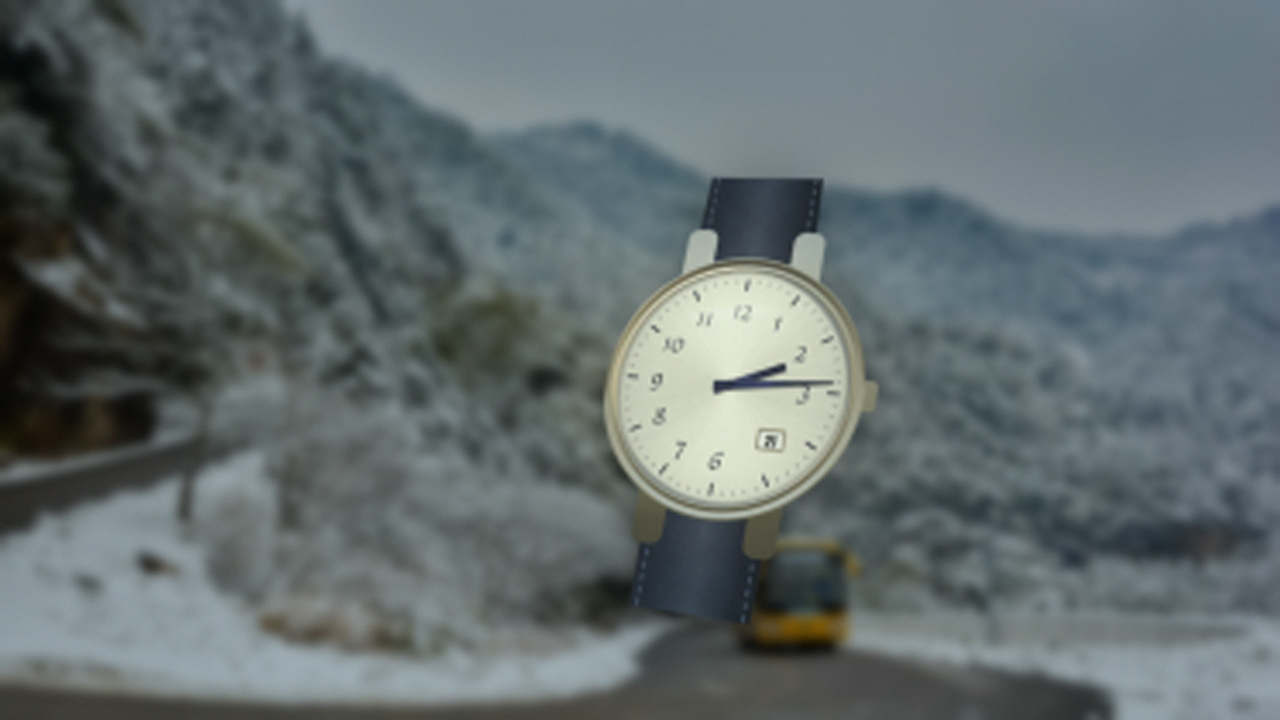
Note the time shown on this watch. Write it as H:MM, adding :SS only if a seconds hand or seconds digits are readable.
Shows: 2:14
